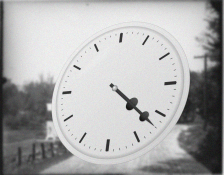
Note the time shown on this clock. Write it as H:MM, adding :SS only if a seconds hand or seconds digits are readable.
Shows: 4:22
